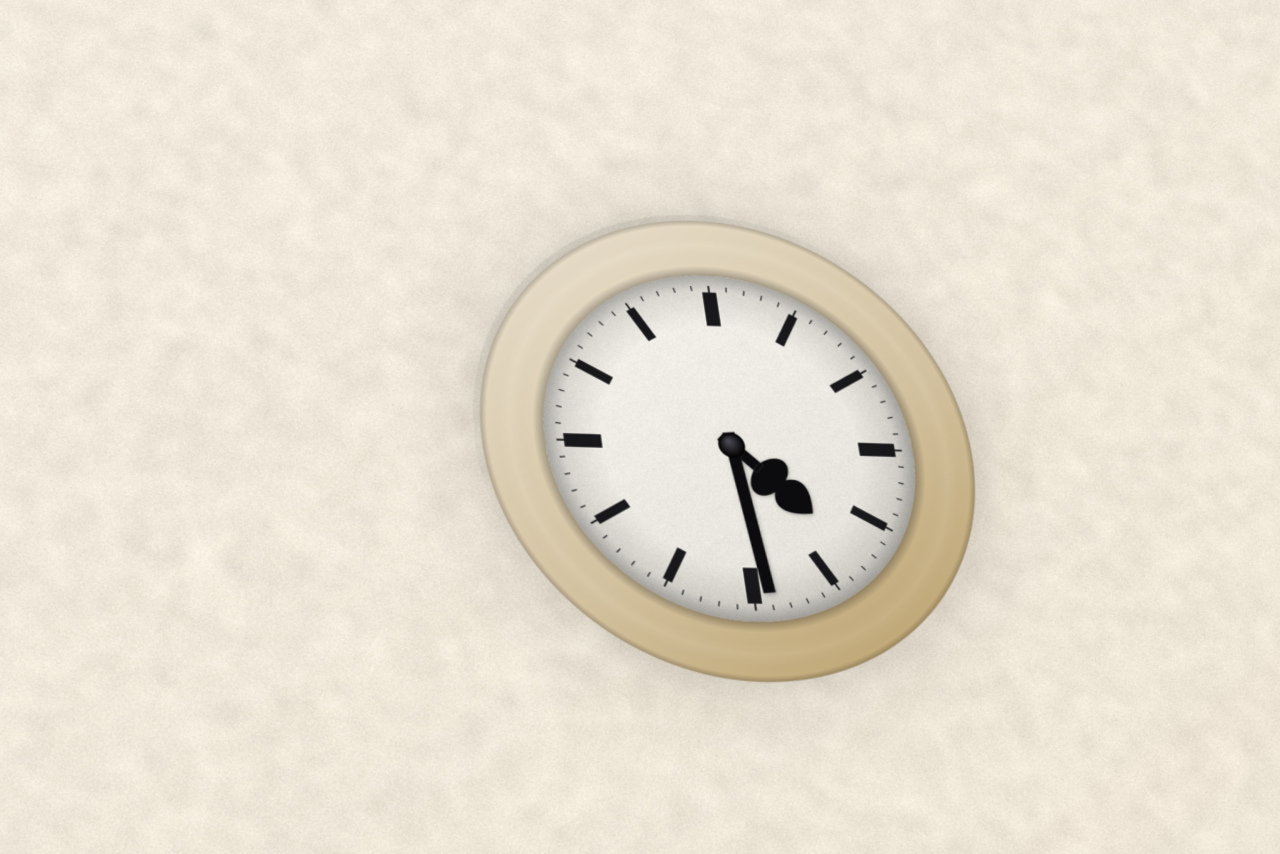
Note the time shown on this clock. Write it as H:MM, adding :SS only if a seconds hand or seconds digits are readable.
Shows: 4:29
